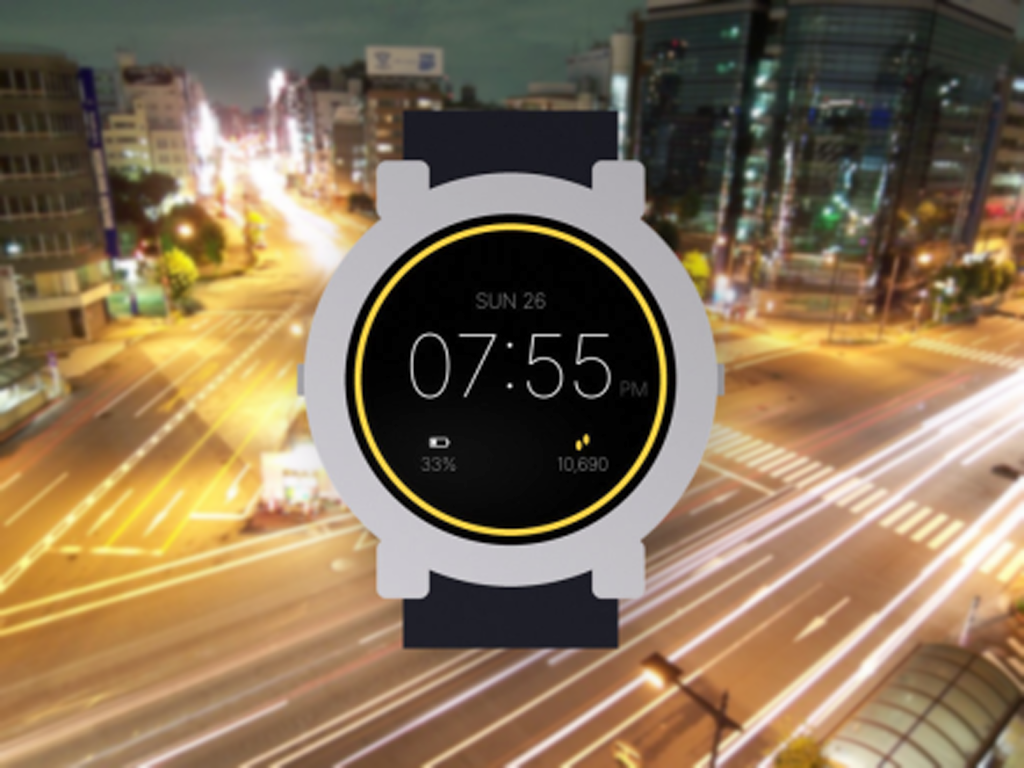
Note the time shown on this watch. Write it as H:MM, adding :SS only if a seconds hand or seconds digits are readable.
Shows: 7:55
